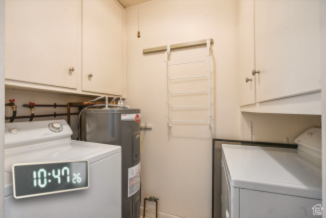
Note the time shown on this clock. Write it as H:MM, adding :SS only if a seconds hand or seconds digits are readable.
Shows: 10:47:26
